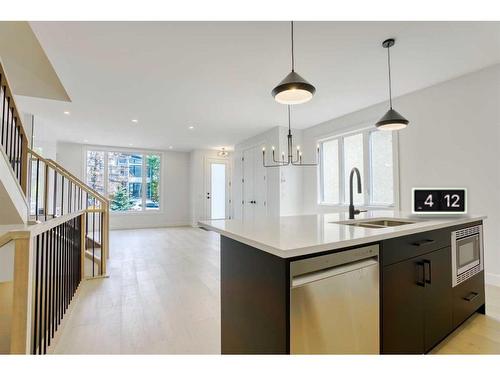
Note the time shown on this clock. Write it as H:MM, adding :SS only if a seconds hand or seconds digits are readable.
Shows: 4:12
